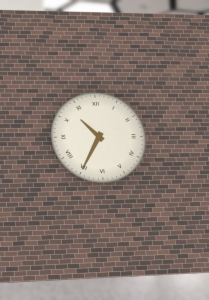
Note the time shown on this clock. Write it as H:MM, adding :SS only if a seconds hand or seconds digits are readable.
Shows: 10:35
